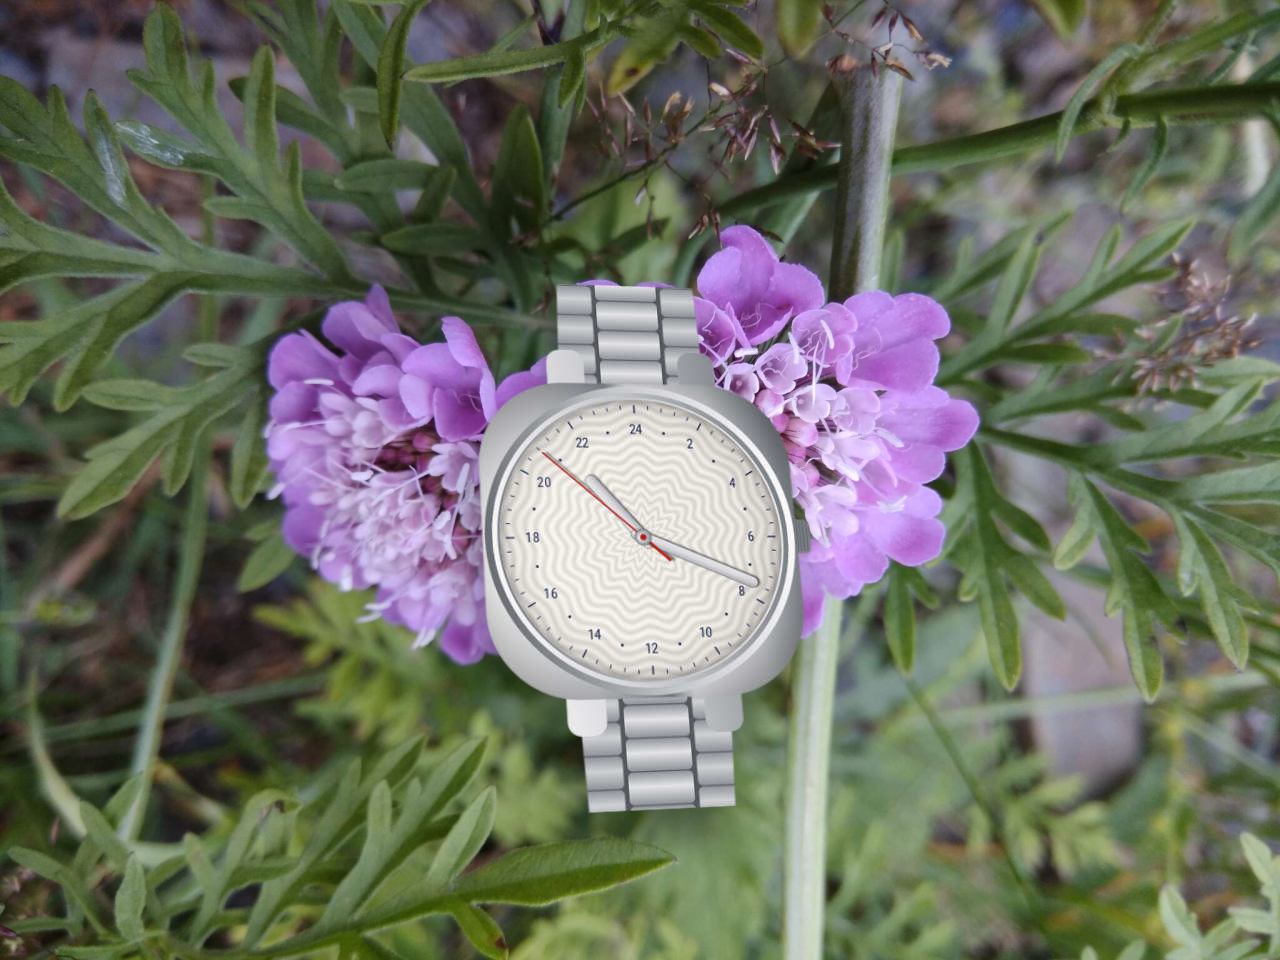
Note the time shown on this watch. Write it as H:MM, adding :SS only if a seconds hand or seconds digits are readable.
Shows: 21:18:52
